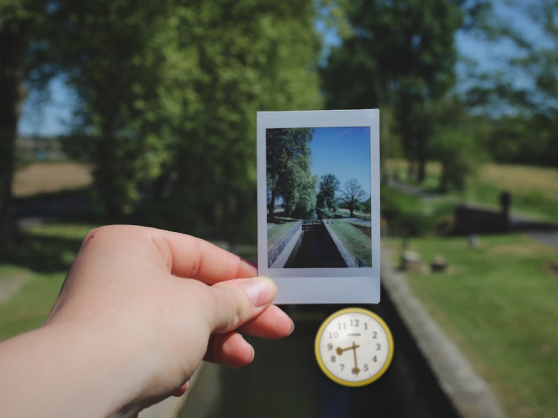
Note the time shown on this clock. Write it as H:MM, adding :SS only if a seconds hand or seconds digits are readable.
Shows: 8:29
